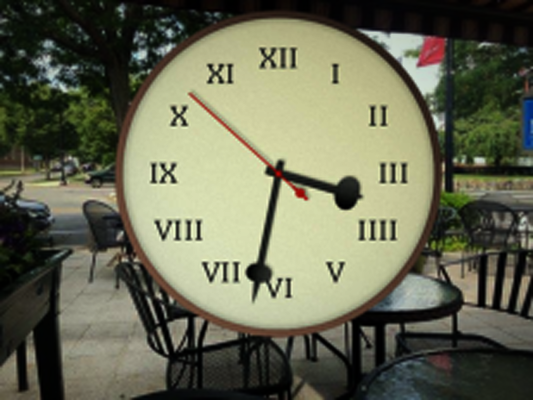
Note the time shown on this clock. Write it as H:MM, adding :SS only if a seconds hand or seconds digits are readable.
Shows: 3:31:52
